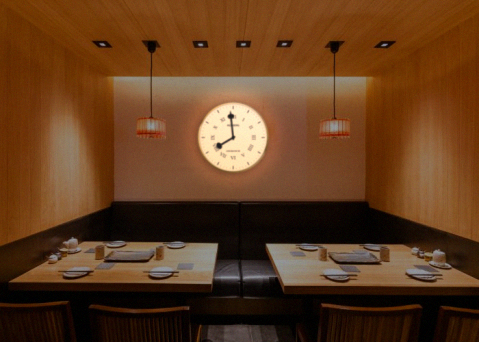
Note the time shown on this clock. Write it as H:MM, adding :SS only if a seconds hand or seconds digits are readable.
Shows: 7:59
